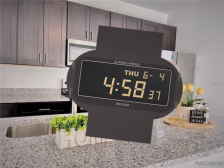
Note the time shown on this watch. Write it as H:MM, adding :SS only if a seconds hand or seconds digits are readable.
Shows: 4:58:37
